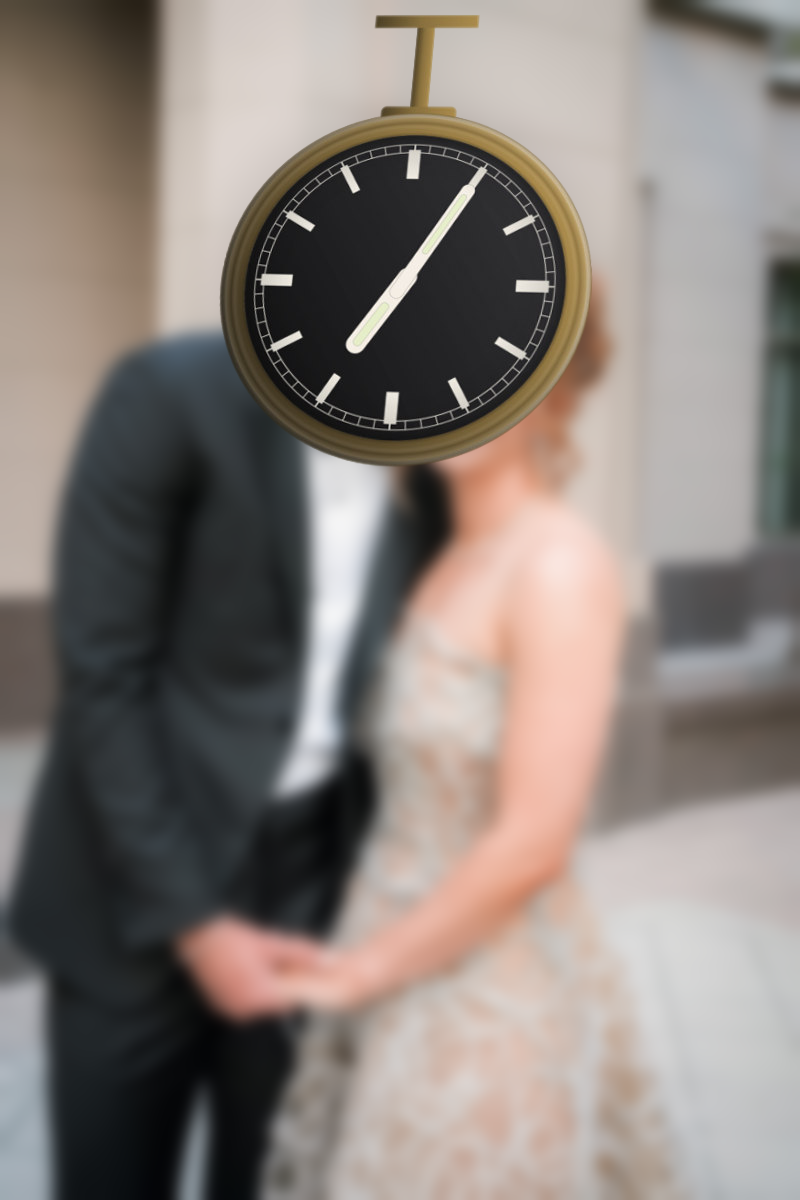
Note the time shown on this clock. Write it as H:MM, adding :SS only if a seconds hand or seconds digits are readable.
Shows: 7:05
